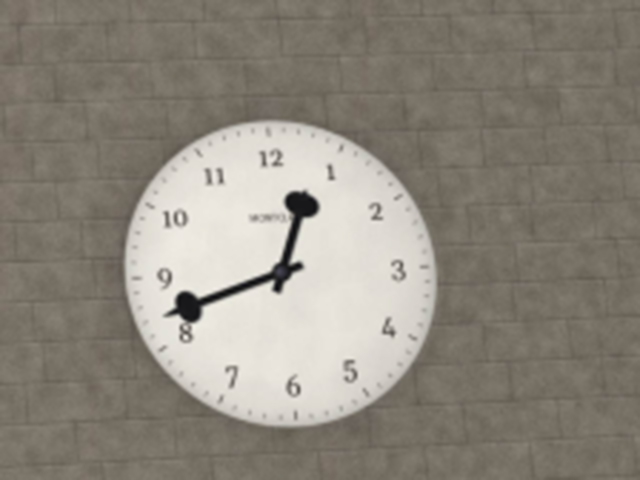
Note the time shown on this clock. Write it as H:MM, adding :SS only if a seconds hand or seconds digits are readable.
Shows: 12:42
